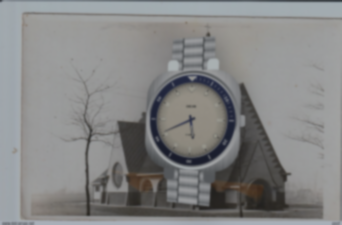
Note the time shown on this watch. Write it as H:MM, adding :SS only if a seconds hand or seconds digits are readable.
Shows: 5:41
